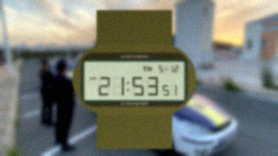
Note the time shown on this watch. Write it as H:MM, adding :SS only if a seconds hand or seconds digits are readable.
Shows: 21:53
